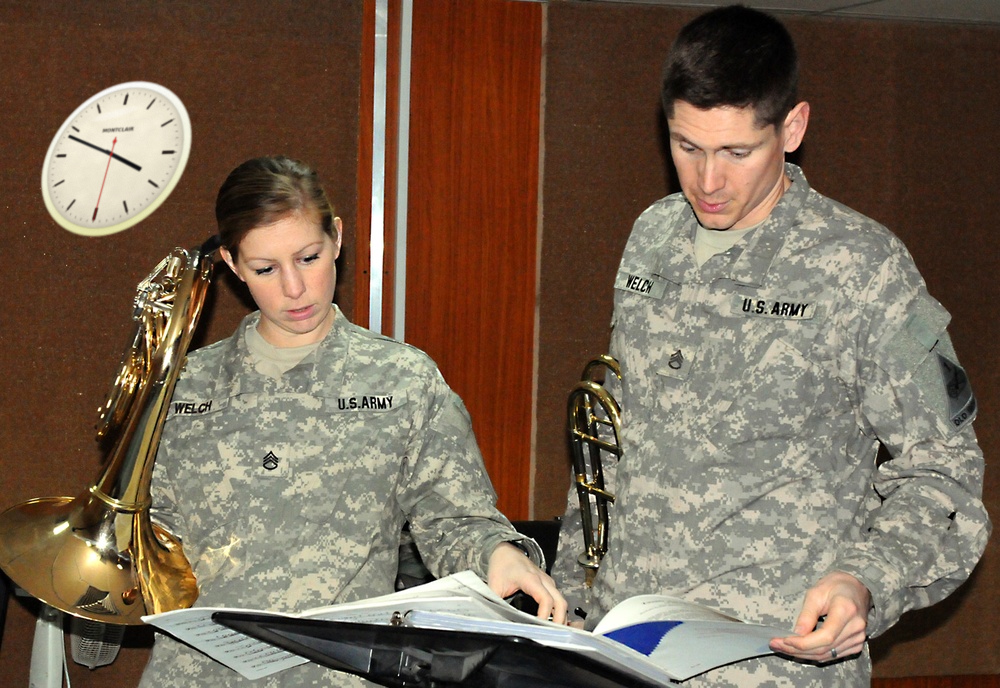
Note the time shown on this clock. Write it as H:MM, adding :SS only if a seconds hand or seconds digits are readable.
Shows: 3:48:30
